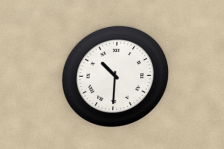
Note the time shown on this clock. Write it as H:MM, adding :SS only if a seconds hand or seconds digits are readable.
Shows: 10:30
